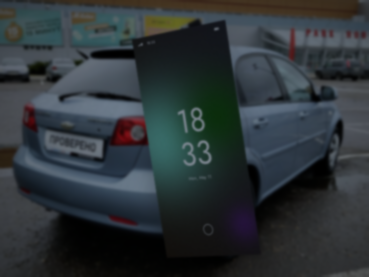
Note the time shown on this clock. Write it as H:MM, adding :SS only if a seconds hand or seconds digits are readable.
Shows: 18:33
